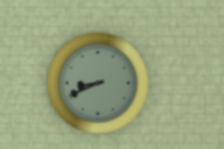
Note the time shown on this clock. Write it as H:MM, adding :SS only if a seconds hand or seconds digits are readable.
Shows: 8:41
